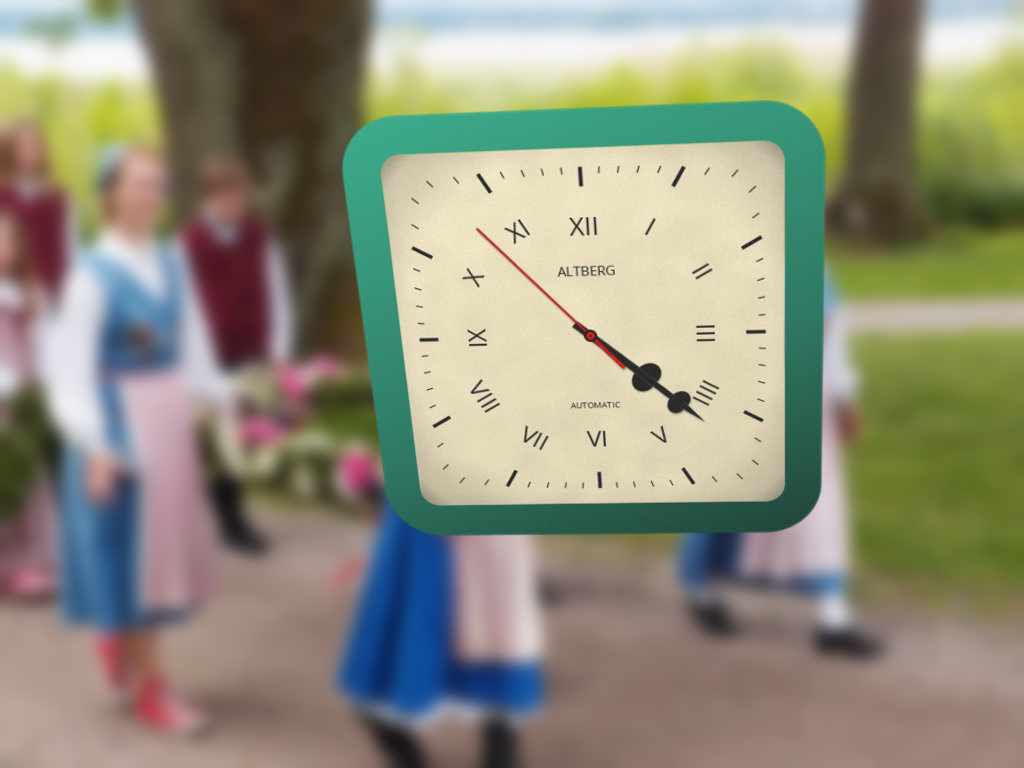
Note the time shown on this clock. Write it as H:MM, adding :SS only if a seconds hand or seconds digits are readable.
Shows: 4:21:53
